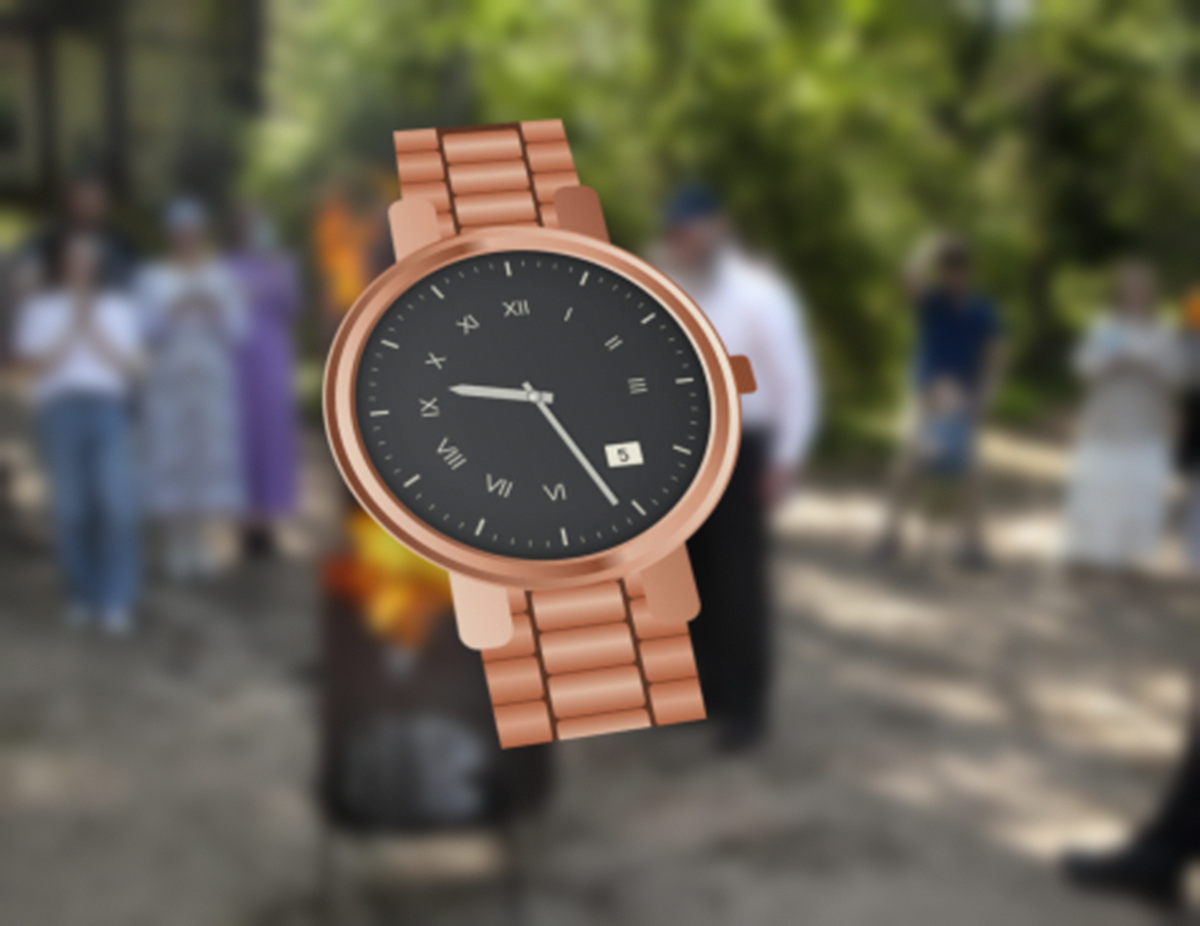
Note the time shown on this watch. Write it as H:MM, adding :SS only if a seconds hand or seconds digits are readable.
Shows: 9:26
